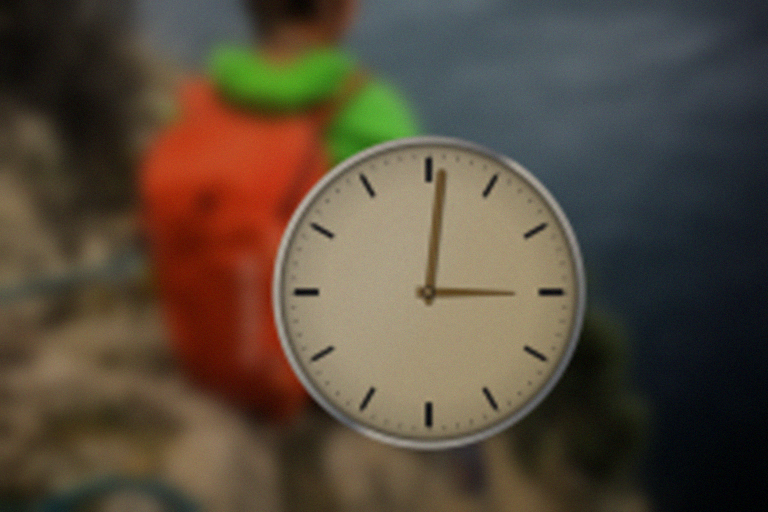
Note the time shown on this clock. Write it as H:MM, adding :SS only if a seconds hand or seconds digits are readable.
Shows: 3:01
